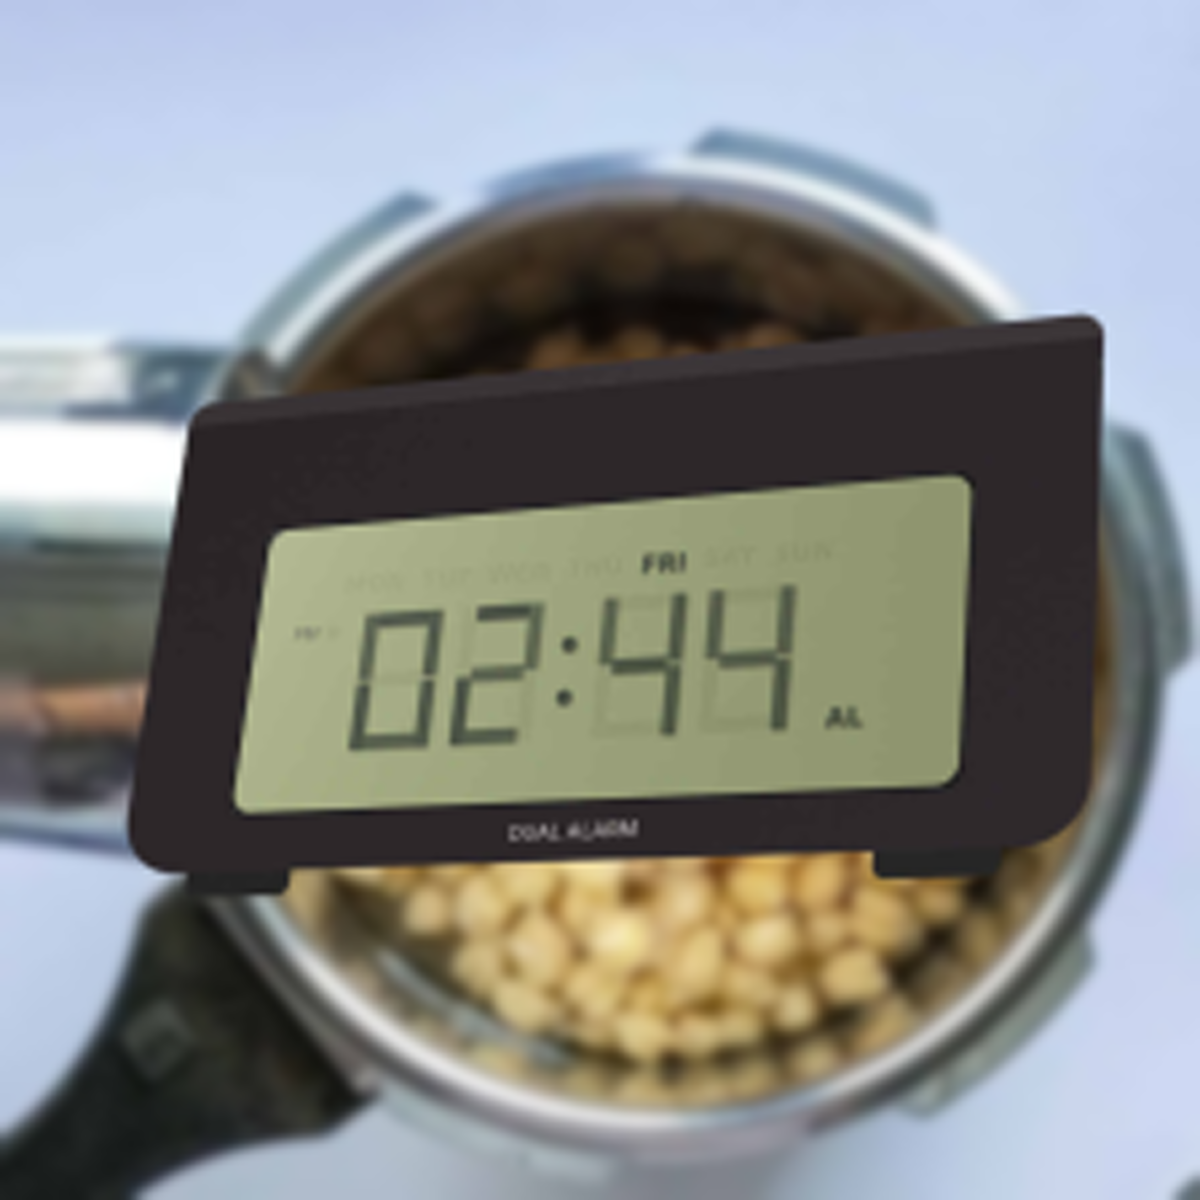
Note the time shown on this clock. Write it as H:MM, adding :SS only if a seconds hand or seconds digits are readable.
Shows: 2:44
